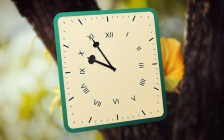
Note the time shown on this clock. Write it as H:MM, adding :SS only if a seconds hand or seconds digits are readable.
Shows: 9:55
